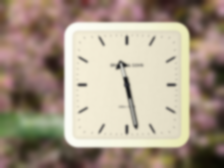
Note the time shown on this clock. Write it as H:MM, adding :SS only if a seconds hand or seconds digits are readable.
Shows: 11:28
